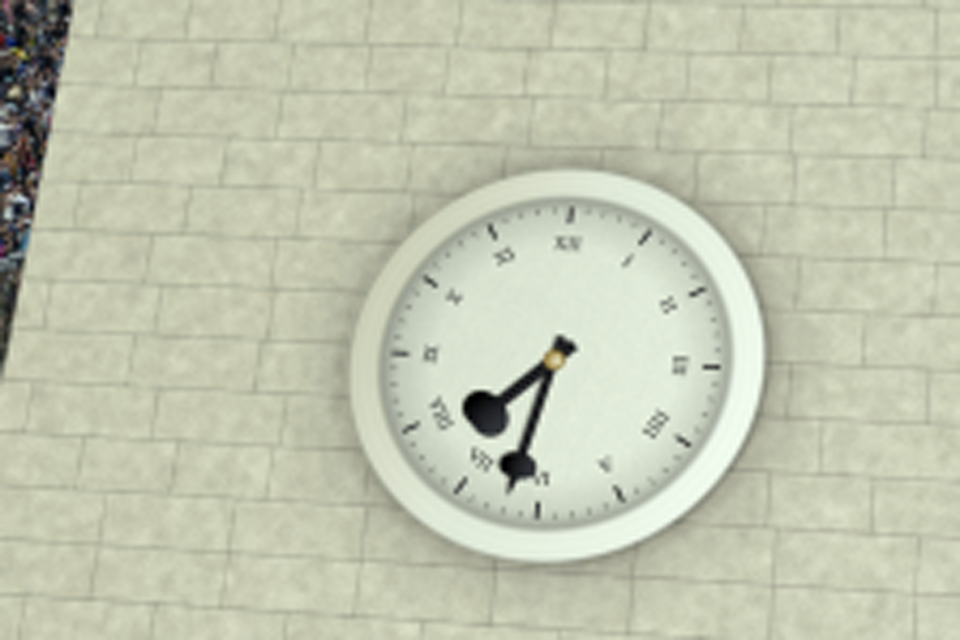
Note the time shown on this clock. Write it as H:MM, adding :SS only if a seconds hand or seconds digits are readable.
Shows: 7:32
